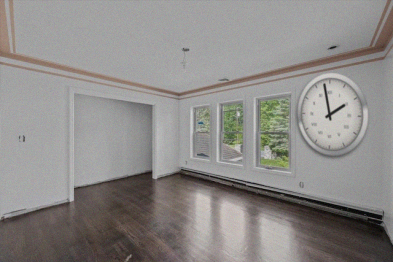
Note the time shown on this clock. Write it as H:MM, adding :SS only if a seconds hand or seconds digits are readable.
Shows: 1:58
